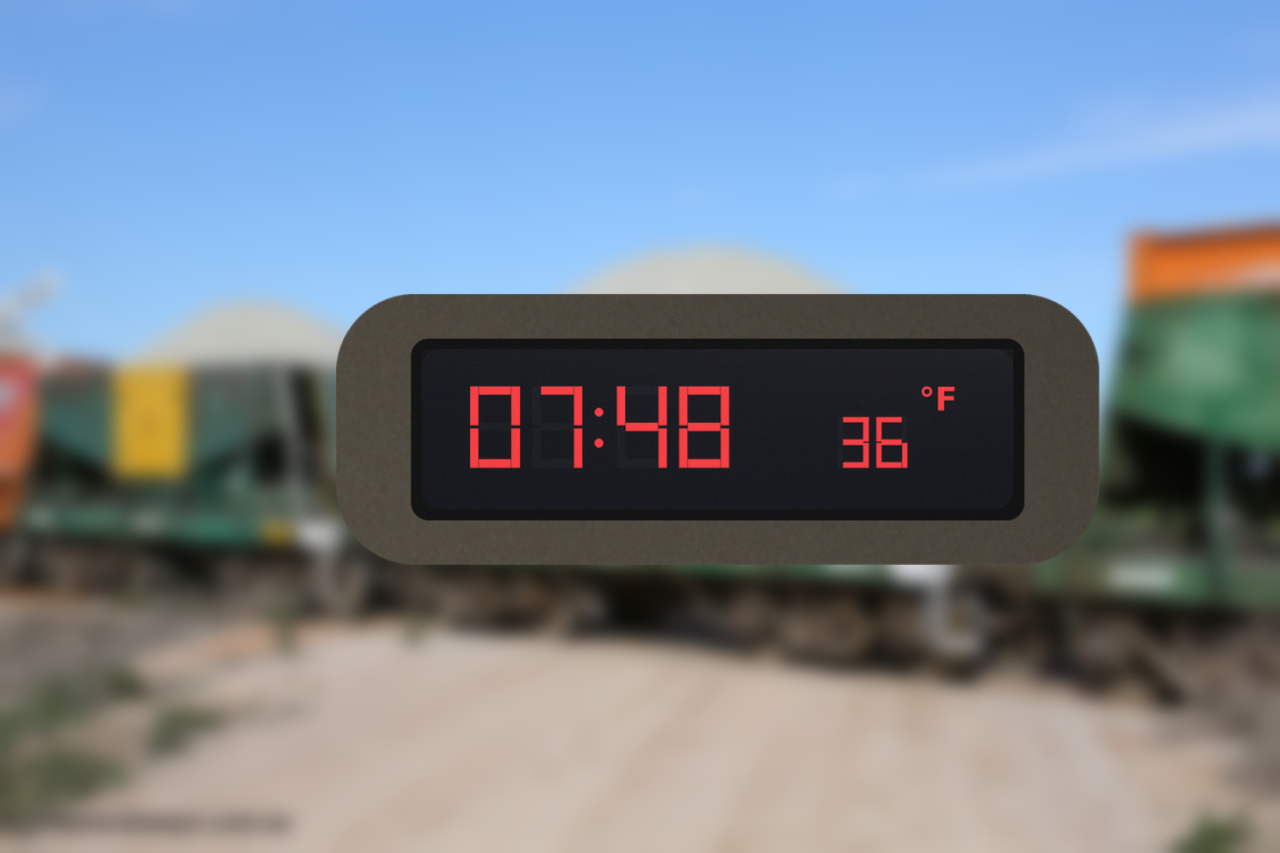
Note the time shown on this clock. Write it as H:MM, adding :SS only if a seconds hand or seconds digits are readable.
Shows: 7:48
